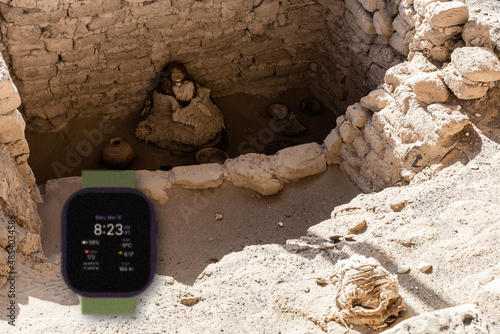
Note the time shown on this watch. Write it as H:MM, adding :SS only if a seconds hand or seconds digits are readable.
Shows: 8:23
